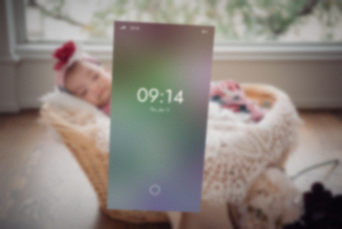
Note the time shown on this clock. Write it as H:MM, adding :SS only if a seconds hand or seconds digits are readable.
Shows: 9:14
